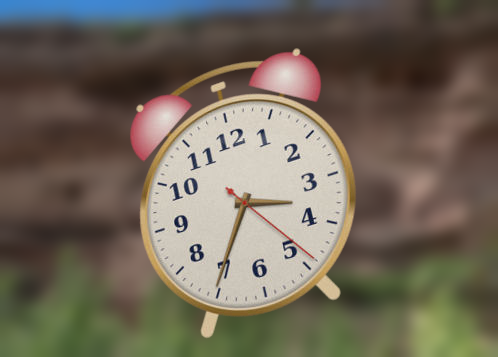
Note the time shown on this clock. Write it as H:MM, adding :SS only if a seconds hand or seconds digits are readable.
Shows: 3:35:24
